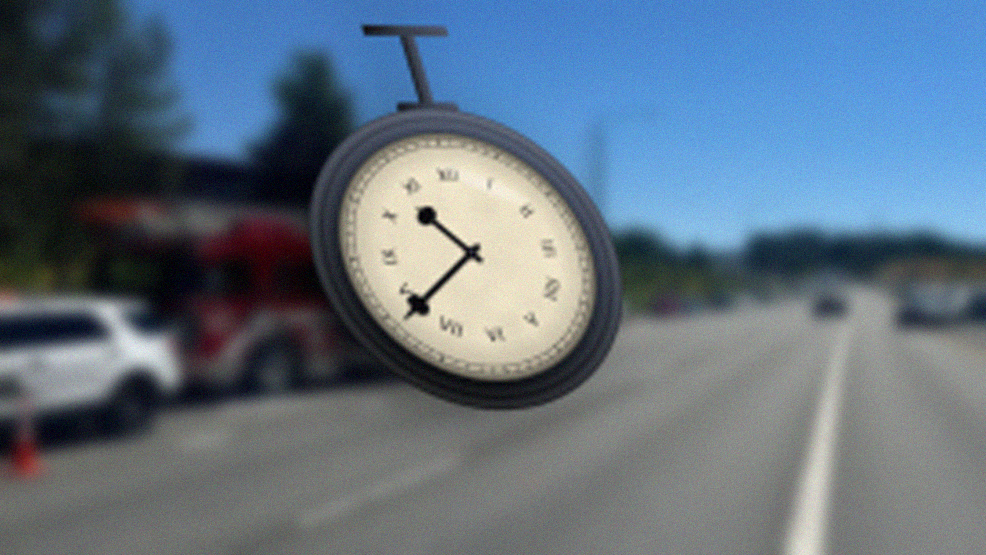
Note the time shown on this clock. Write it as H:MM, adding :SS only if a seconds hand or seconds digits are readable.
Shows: 10:39
